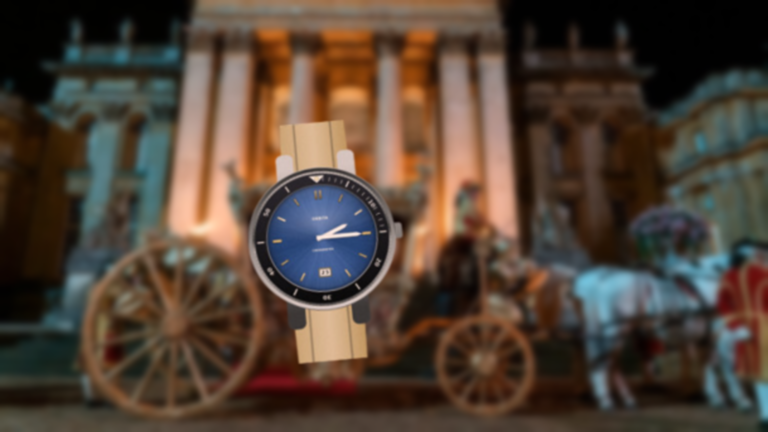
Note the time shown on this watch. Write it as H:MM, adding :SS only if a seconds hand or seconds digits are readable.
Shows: 2:15
